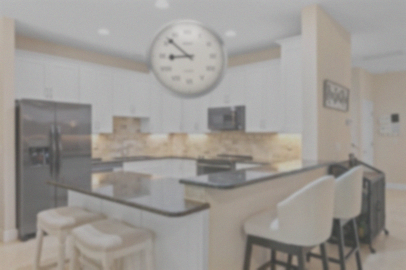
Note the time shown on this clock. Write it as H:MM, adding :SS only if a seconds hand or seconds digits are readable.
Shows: 8:52
